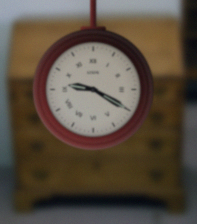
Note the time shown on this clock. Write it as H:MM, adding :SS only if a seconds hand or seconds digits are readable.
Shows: 9:20
